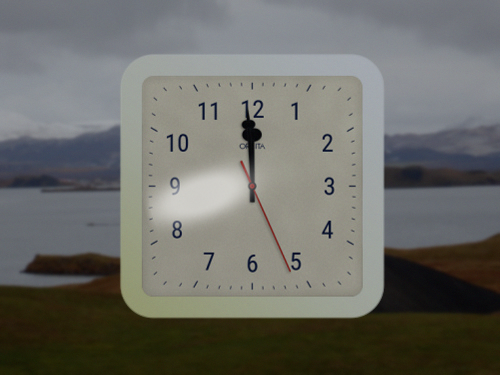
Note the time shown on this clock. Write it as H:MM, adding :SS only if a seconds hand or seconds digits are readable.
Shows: 11:59:26
